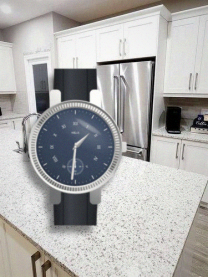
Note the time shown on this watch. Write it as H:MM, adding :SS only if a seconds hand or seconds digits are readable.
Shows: 1:31
